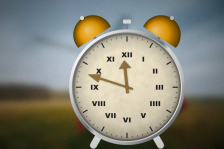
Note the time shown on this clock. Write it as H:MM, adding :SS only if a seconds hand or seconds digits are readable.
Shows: 11:48
